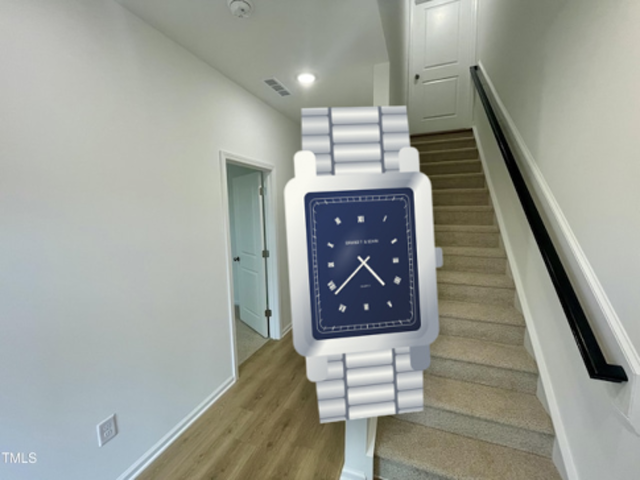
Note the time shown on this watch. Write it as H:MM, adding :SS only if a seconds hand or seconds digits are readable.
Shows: 4:38
